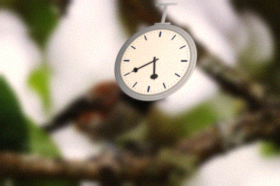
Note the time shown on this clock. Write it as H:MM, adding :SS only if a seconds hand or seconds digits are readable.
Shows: 5:40
